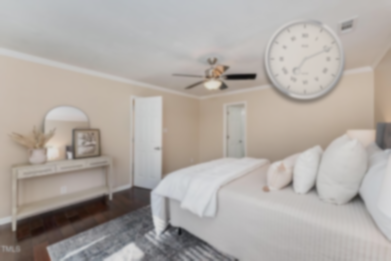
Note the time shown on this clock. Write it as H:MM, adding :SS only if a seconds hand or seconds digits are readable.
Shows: 7:11
